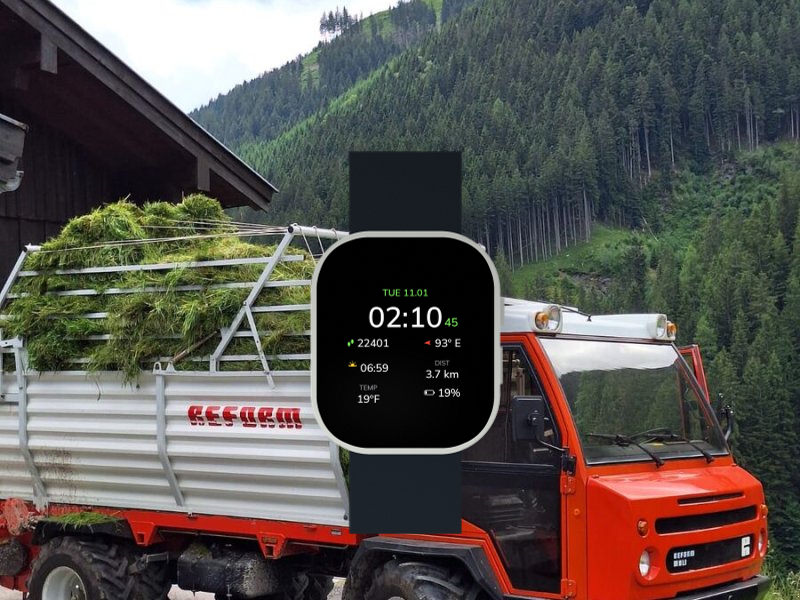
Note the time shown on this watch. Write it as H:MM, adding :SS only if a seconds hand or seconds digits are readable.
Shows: 2:10:45
